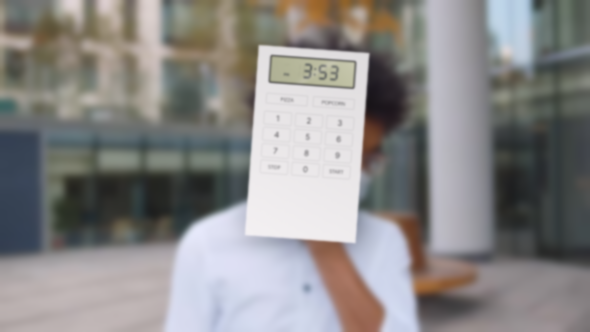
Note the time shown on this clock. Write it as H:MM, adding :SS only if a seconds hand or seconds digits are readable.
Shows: 3:53
